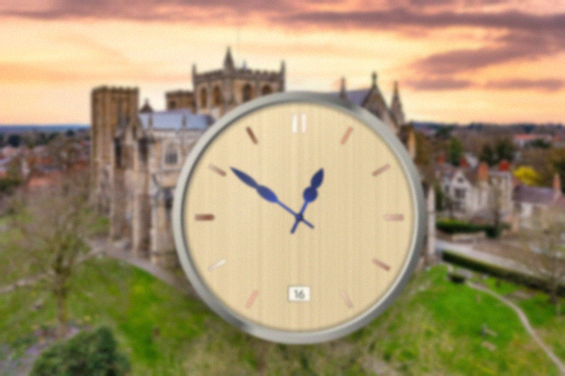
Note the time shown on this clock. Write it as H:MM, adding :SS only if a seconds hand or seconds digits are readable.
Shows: 12:51
